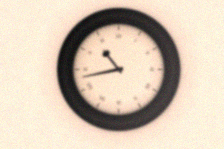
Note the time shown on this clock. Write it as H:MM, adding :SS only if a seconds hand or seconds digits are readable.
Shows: 10:43
